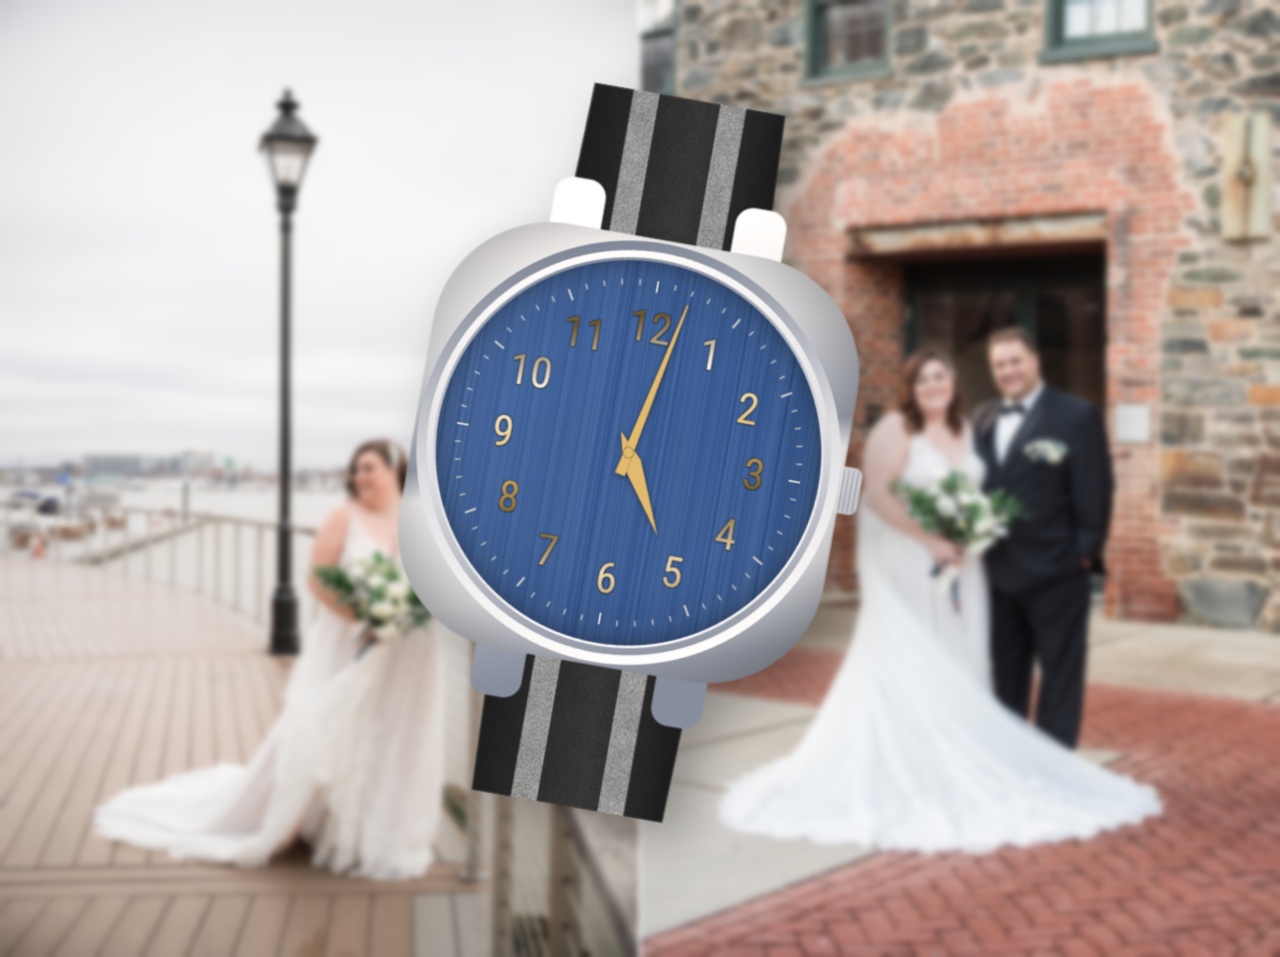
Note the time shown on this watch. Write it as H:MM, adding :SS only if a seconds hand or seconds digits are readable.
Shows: 5:02
